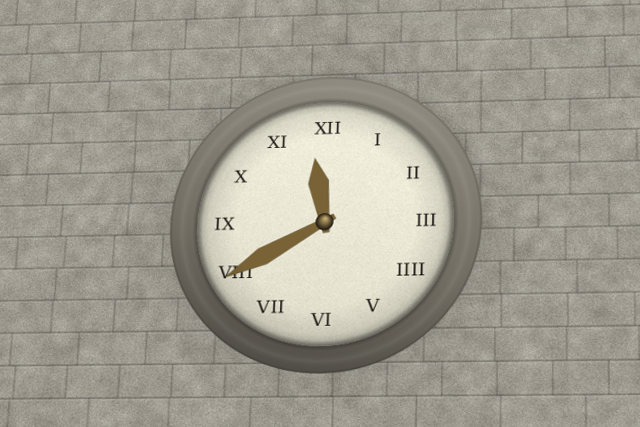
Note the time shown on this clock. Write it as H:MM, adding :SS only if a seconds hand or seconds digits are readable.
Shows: 11:40
